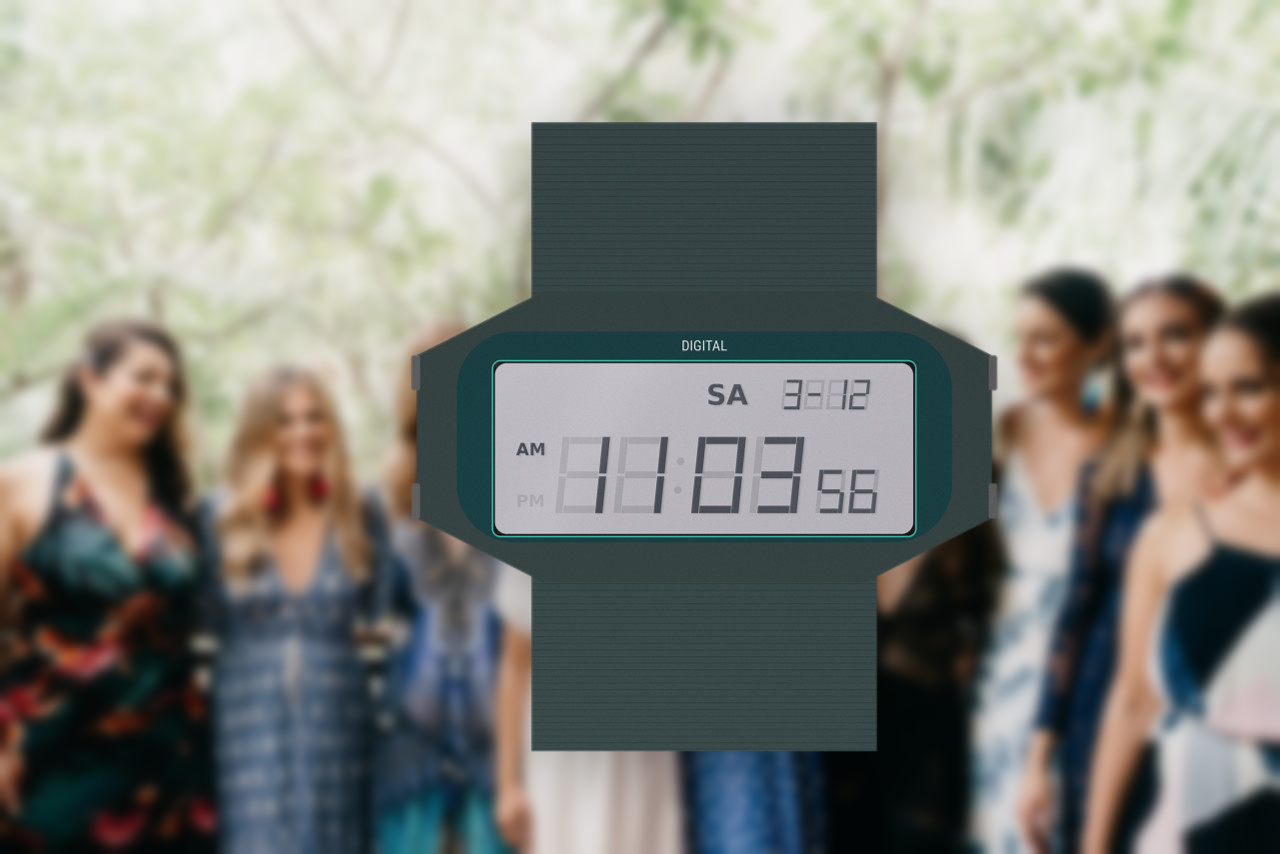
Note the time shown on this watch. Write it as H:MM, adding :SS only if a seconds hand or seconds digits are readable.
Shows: 11:03:56
